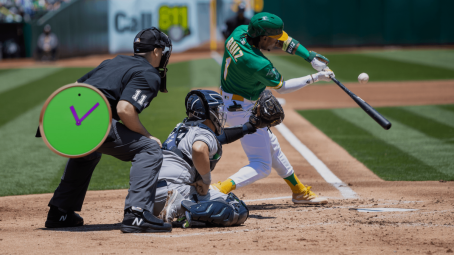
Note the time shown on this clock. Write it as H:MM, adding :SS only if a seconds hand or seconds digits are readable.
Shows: 11:08
